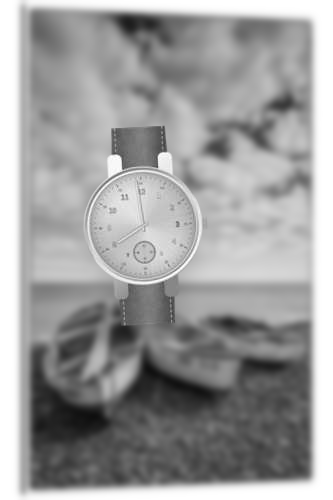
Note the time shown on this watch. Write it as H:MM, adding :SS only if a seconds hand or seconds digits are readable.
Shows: 7:59
